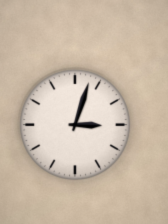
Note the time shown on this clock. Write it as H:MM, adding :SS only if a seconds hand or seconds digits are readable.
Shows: 3:03
